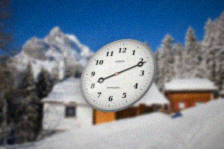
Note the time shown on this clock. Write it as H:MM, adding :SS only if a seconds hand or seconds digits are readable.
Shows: 8:11
